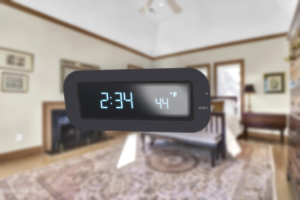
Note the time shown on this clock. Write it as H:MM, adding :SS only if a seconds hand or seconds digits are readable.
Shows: 2:34
